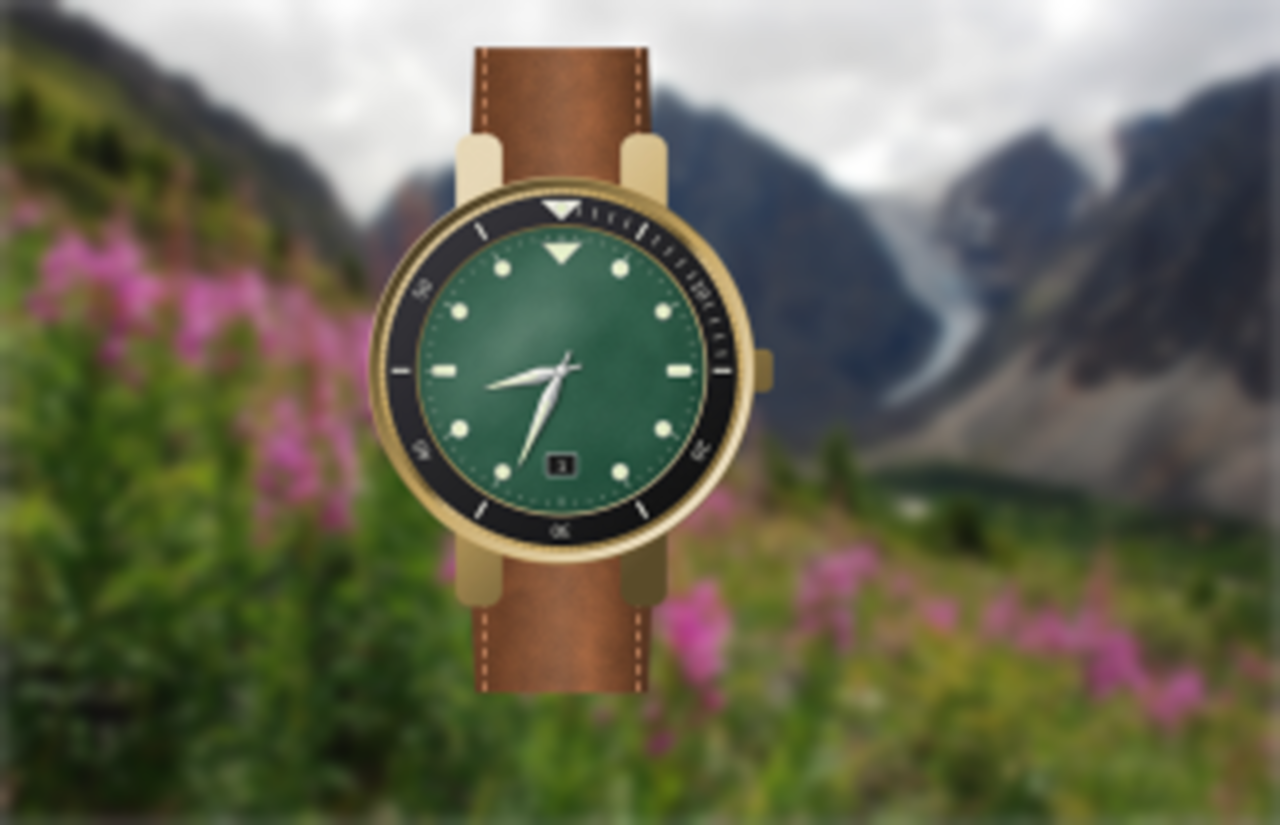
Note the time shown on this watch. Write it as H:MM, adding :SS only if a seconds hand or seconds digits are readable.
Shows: 8:34
